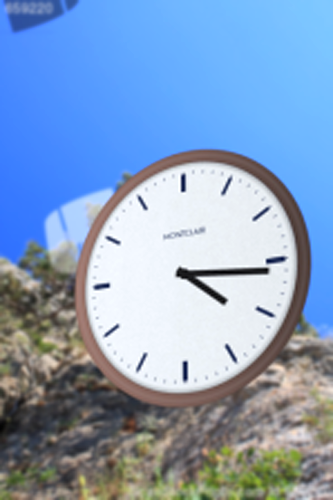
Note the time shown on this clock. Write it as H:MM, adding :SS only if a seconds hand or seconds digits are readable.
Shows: 4:16
